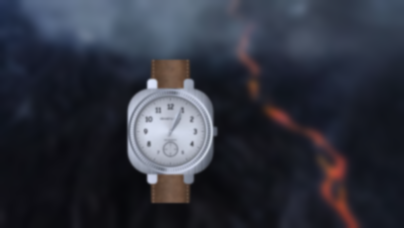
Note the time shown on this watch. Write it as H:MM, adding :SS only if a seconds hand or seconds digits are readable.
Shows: 1:04
